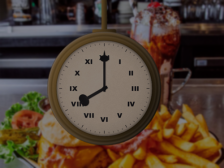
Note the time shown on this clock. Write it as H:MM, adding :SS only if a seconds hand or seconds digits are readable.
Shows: 8:00
